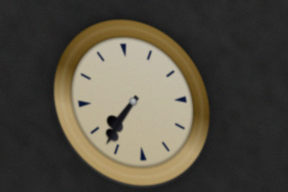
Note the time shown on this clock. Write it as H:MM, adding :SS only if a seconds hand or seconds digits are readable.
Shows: 7:37
